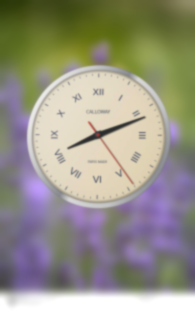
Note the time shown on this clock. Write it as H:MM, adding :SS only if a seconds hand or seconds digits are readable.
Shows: 8:11:24
